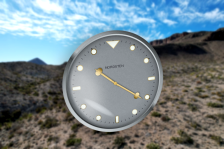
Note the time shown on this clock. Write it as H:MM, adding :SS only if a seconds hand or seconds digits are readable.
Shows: 10:21
